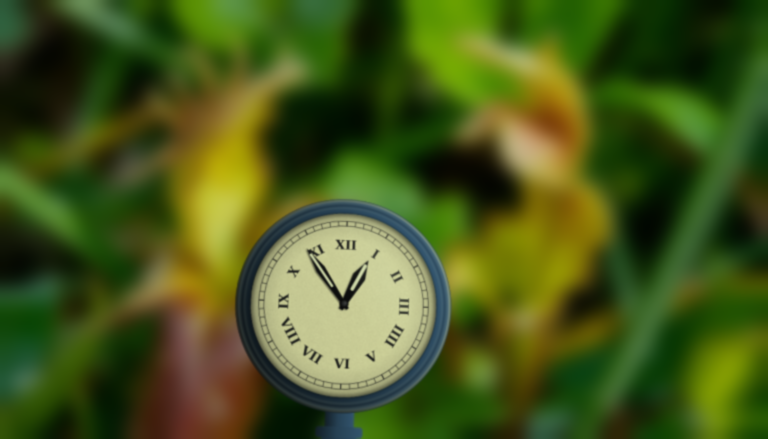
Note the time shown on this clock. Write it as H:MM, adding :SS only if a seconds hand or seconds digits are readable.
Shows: 12:54
